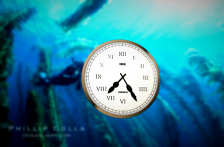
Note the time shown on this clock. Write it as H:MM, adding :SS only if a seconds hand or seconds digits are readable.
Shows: 7:25
